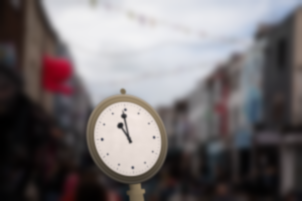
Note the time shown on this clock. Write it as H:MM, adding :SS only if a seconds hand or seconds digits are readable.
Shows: 10:59
